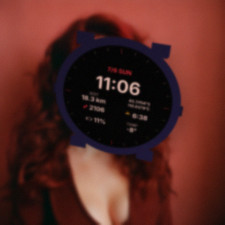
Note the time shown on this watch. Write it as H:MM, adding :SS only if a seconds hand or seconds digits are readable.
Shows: 11:06
